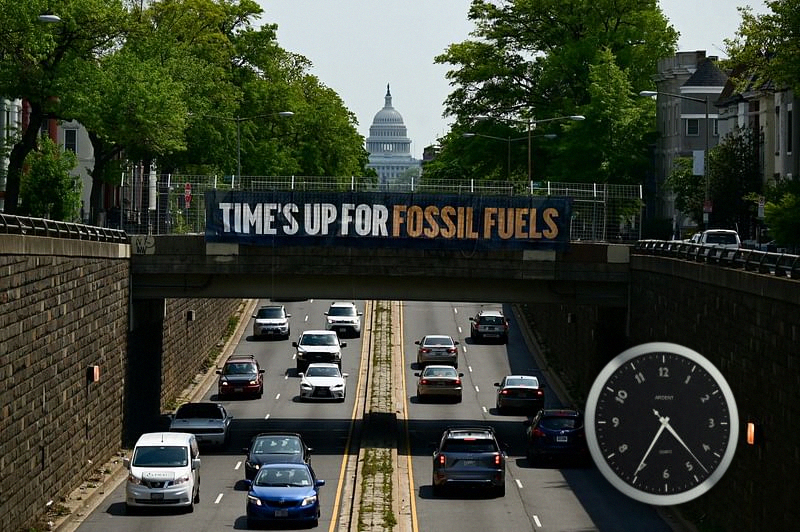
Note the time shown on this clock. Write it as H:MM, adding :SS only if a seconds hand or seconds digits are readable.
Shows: 4:35:23
